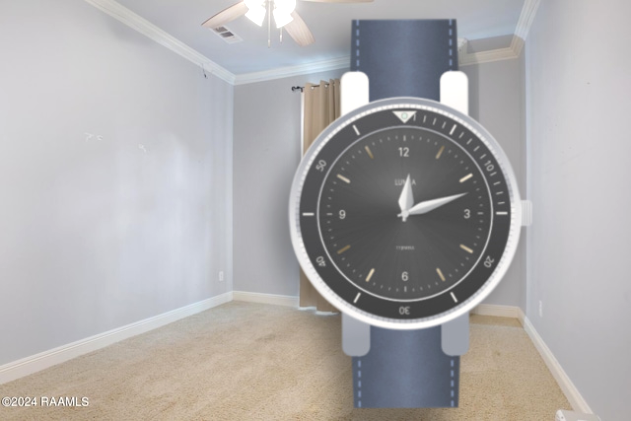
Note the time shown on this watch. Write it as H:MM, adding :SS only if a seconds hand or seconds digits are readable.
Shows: 12:12
